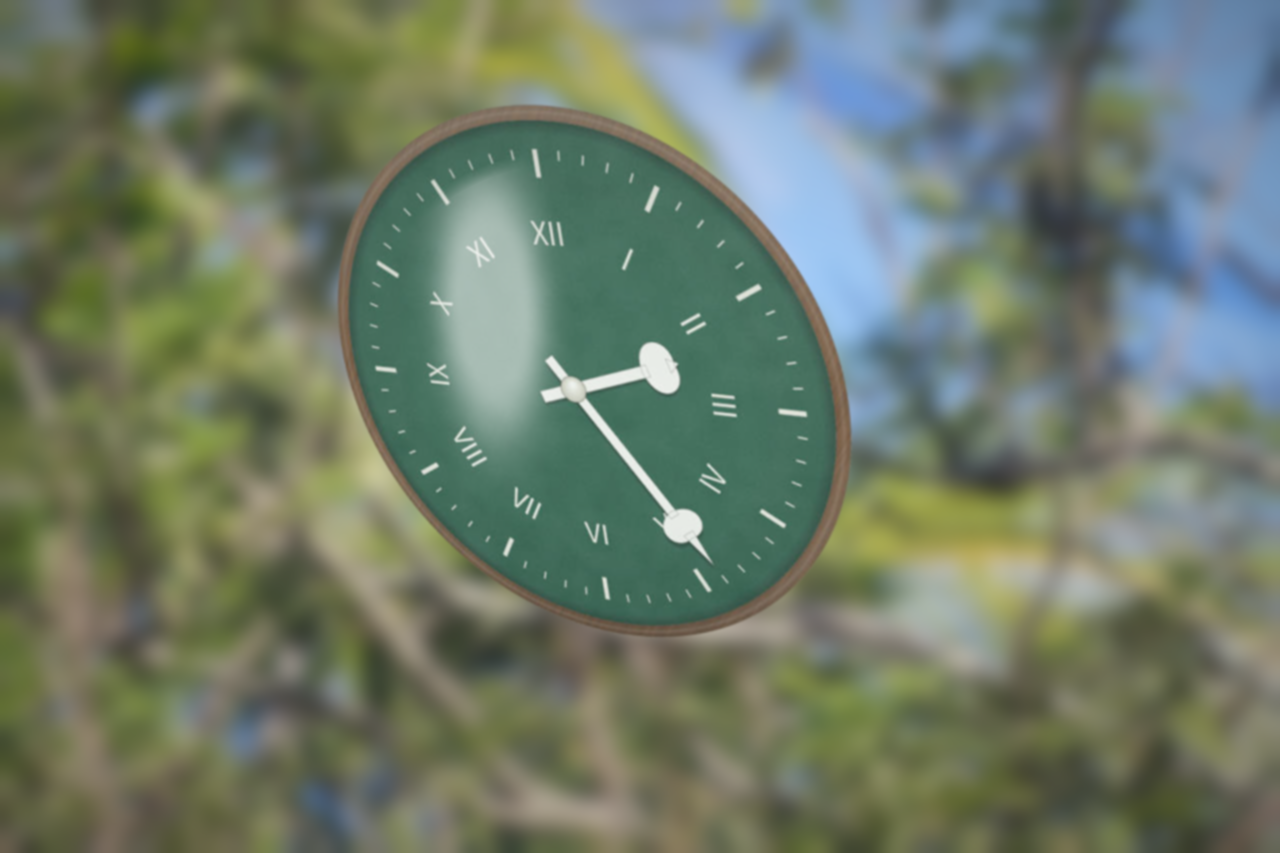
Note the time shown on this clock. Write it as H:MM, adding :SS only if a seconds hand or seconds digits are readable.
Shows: 2:24
